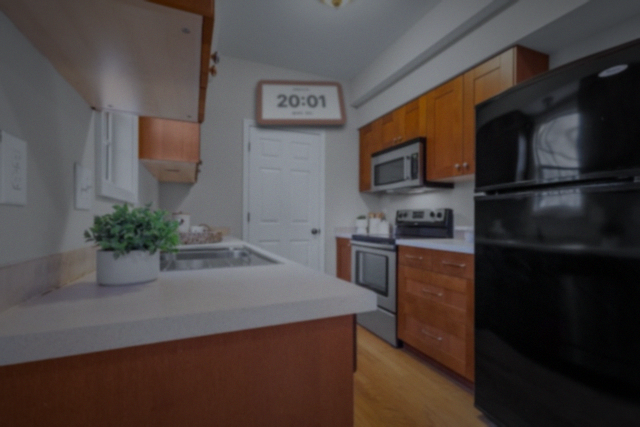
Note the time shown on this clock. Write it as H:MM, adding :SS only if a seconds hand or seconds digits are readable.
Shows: 20:01
